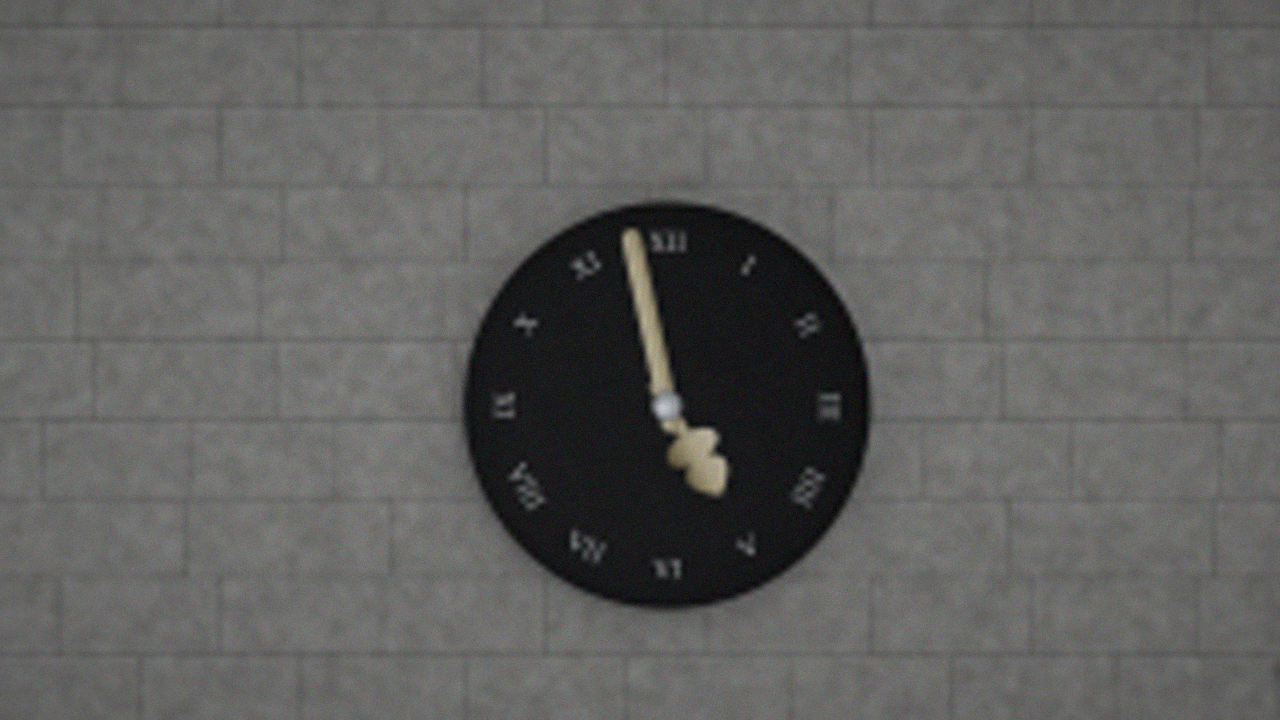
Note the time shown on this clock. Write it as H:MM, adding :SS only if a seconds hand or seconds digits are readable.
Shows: 4:58
